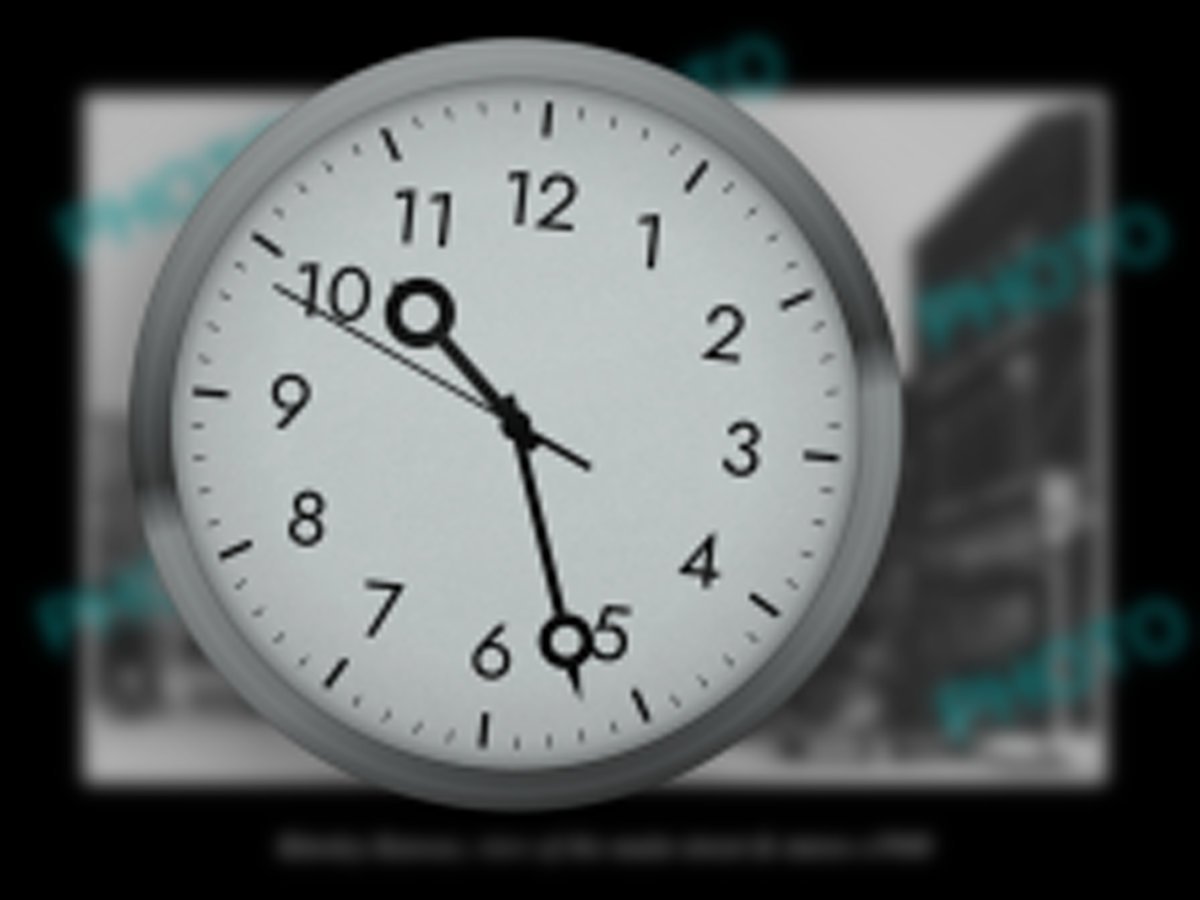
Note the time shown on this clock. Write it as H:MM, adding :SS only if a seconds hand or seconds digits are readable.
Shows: 10:26:49
